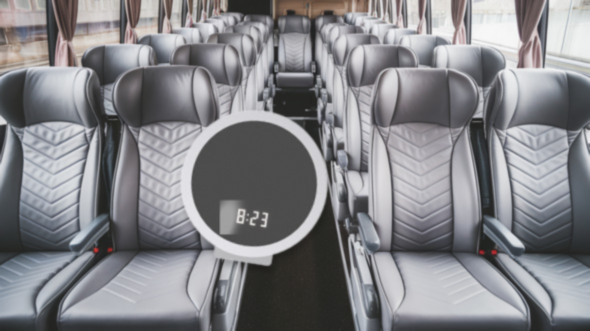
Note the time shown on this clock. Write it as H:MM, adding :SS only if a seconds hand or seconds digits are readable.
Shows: 8:23
